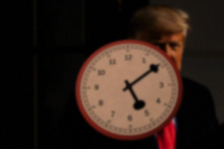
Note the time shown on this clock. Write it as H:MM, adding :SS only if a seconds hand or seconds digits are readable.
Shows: 5:09
